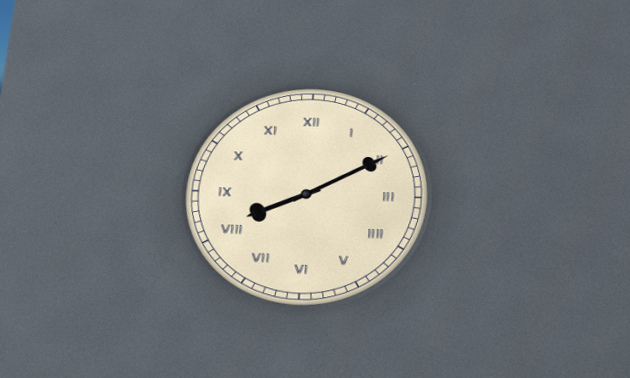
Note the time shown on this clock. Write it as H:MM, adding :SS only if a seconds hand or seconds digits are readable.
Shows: 8:10
